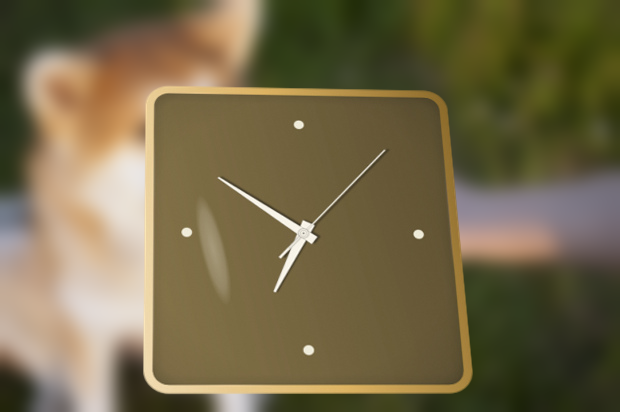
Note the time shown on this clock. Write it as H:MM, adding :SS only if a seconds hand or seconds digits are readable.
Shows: 6:51:07
